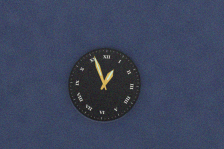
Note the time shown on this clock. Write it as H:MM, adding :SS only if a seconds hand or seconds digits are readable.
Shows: 12:56
